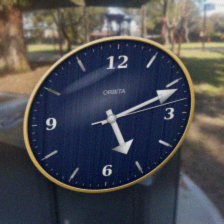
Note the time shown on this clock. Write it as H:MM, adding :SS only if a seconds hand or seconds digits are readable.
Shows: 5:11:13
